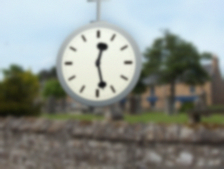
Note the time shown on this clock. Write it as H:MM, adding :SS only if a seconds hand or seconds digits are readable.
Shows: 12:28
